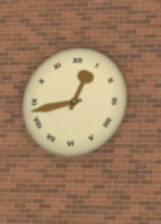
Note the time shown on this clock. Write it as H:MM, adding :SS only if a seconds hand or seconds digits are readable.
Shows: 12:43
